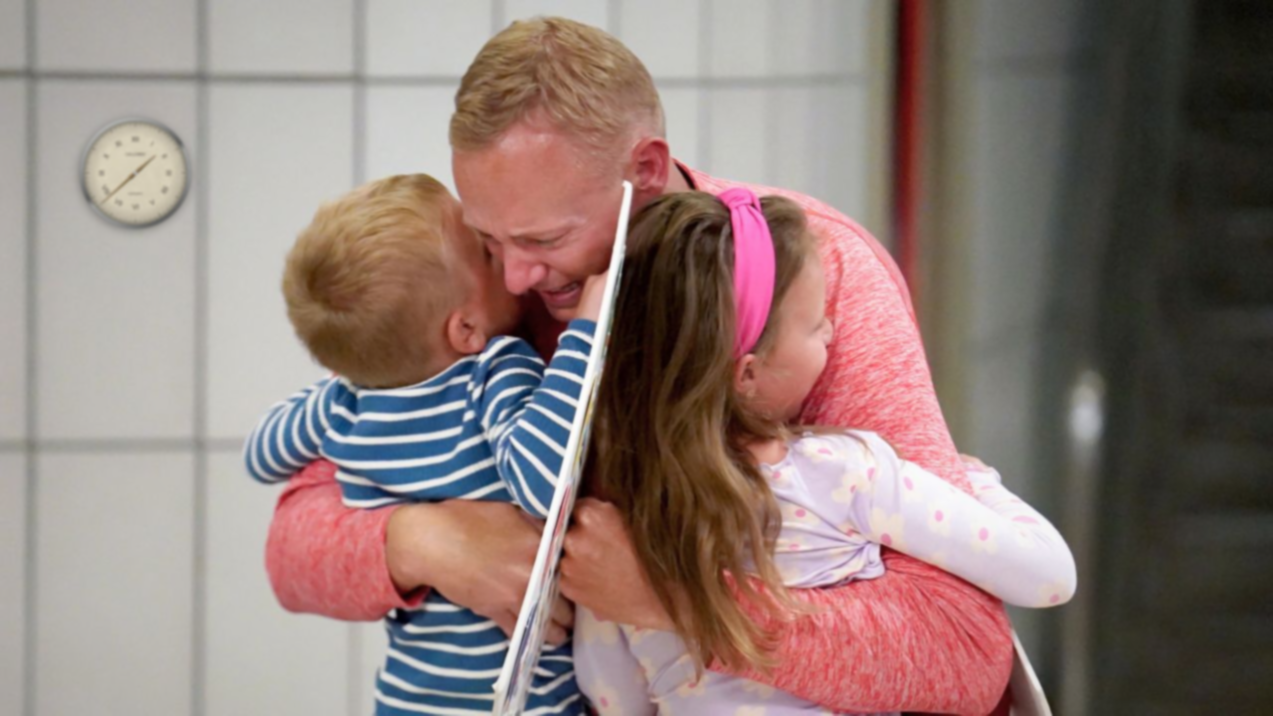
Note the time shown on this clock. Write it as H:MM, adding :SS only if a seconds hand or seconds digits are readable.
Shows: 1:38
